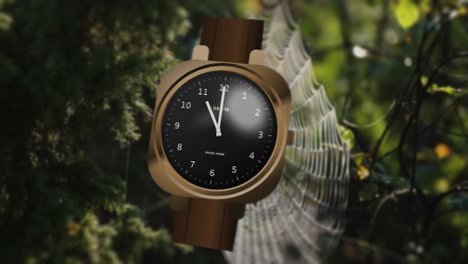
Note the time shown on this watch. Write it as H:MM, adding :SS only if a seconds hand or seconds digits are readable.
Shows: 11:00
